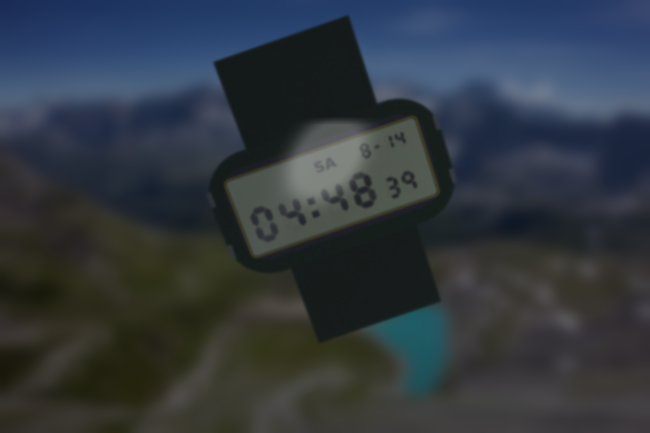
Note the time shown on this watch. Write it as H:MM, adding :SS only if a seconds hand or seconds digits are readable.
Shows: 4:48:39
